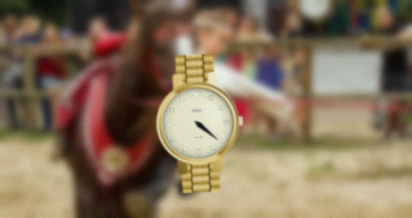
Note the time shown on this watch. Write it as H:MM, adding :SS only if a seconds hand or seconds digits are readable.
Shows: 4:22
